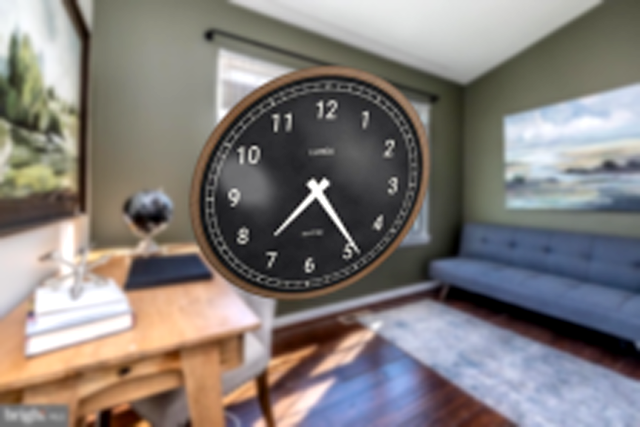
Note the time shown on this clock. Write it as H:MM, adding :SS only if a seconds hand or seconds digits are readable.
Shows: 7:24
